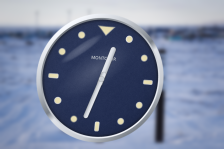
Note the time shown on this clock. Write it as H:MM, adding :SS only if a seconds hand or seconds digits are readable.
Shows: 12:33
